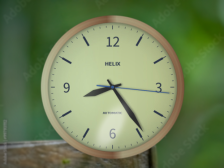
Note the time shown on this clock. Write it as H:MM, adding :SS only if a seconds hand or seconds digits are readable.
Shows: 8:24:16
